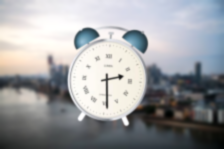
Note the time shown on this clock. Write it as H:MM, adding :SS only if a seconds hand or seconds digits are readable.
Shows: 2:29
